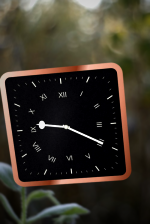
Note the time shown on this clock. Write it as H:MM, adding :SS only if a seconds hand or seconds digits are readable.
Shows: 9:20
